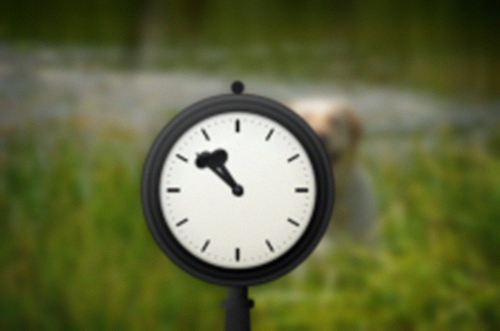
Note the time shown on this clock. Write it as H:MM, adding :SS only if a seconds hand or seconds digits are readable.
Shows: 10:52
